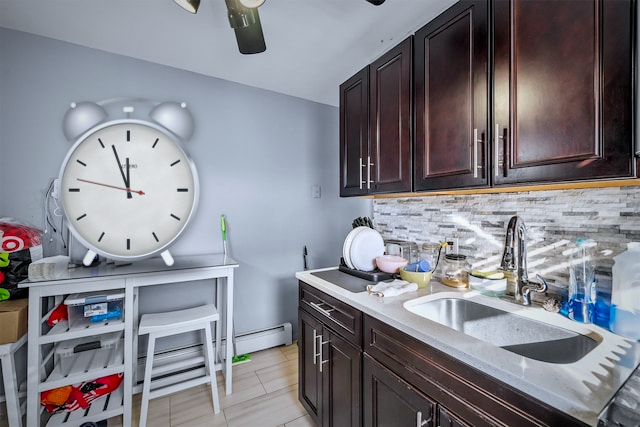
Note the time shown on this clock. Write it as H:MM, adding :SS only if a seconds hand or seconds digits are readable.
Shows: 11:56:47
